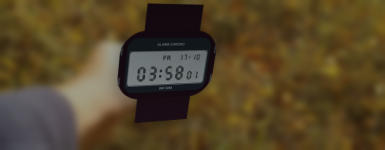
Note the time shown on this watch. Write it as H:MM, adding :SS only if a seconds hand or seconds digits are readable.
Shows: 3:58:01
